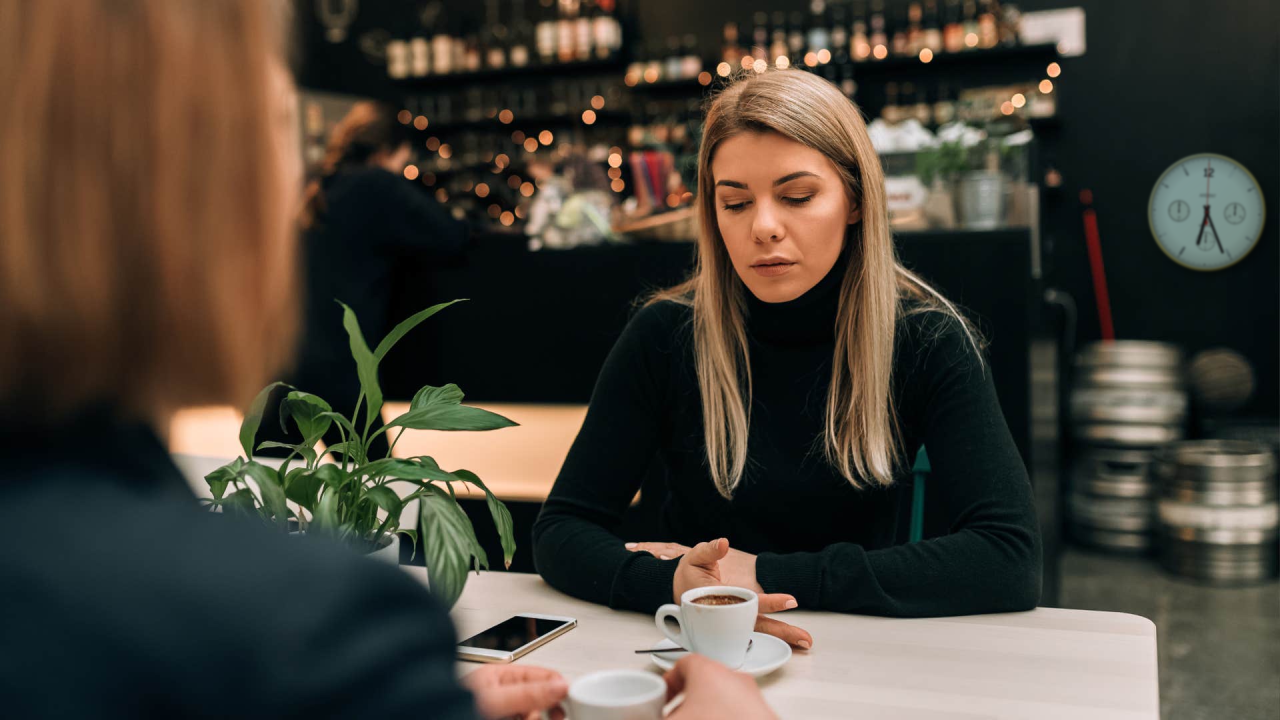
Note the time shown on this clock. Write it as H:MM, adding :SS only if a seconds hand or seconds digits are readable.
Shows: 6:26
